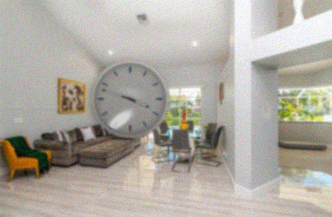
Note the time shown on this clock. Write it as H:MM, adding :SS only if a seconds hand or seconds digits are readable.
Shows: 3:48
